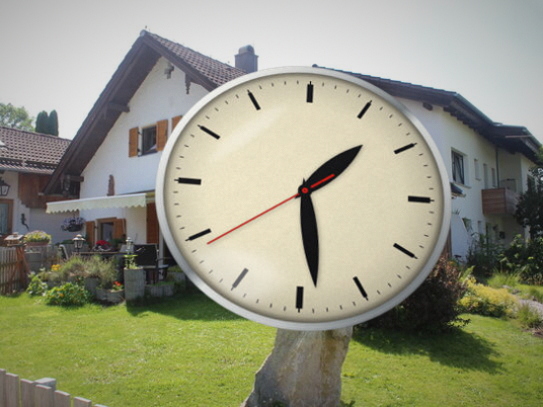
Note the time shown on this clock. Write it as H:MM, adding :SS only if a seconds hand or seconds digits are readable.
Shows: 1:28:39
